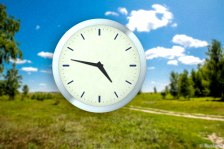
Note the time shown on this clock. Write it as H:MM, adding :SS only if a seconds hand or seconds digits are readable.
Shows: 4:47
